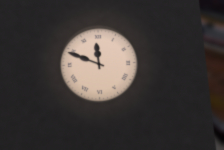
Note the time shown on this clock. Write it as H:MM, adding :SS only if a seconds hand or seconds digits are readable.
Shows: 11:49
